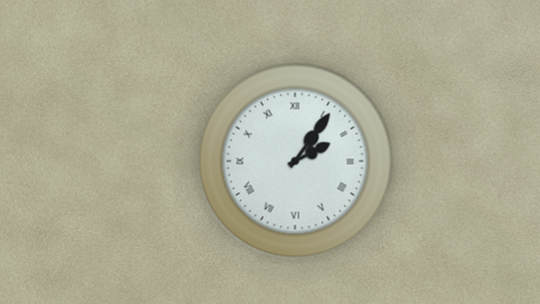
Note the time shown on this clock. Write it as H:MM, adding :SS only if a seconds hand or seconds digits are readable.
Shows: 2:06
